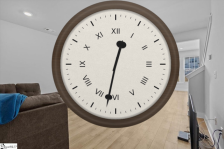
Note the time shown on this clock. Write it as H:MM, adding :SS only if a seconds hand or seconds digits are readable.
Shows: 12:32
